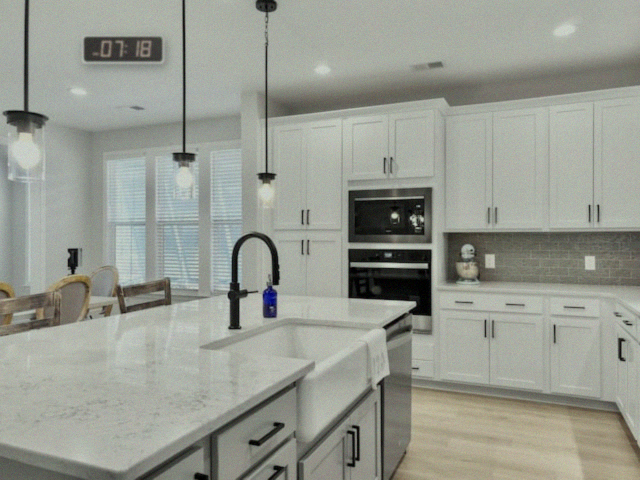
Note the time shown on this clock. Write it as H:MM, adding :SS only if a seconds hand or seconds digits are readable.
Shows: 7:18
